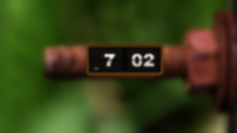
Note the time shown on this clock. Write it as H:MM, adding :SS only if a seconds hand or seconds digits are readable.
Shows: 7:02
